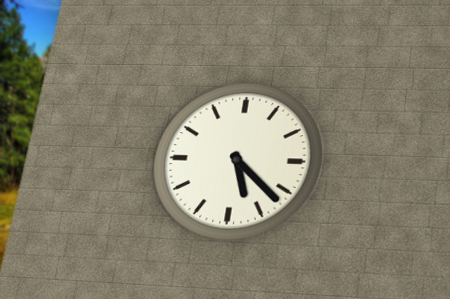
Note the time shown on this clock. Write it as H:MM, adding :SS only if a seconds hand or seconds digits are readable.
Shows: 5:22
